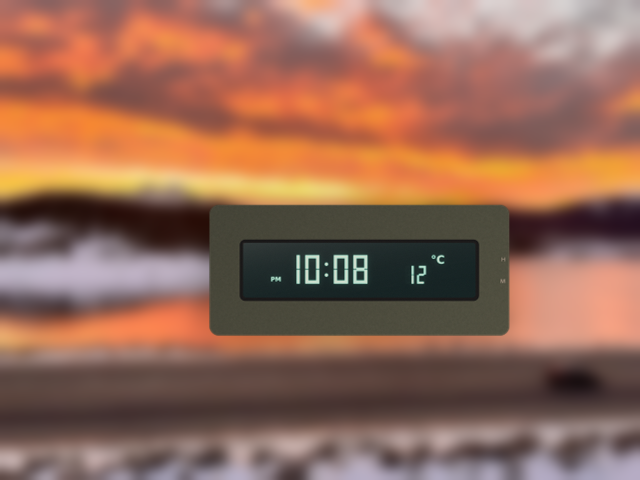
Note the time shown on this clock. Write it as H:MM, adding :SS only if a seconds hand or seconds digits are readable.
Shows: 10:08
